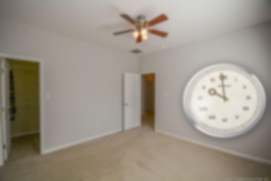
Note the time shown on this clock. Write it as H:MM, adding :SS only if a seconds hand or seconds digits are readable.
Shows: 9:59
